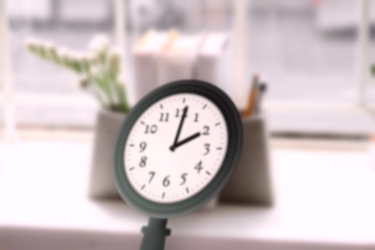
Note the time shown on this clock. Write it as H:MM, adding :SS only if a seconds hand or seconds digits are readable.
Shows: 2:01
